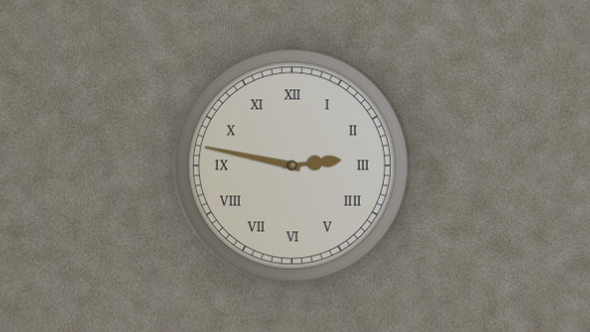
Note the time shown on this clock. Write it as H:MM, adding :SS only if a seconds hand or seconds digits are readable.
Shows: 2:47
